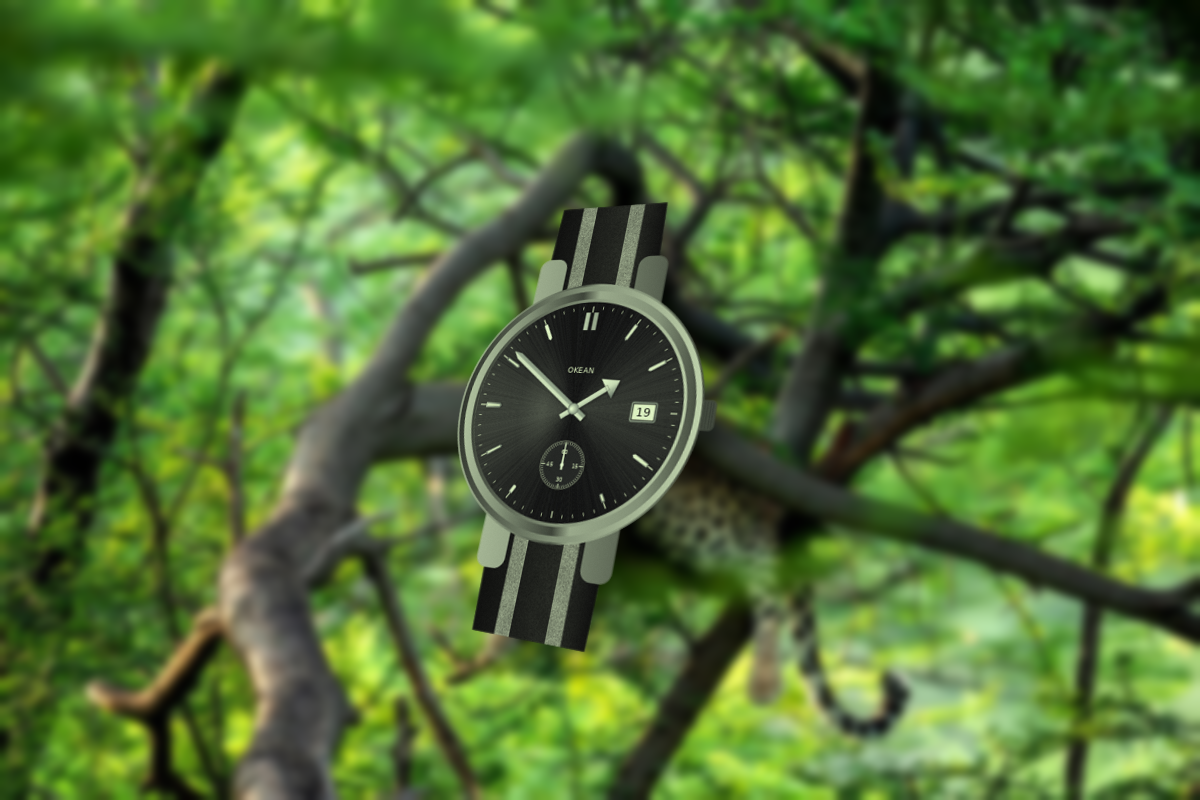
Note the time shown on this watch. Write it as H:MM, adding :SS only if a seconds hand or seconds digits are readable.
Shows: 1:51
